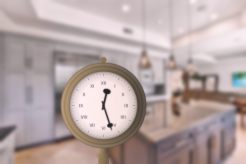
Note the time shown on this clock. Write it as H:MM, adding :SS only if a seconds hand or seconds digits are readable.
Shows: 12:27
